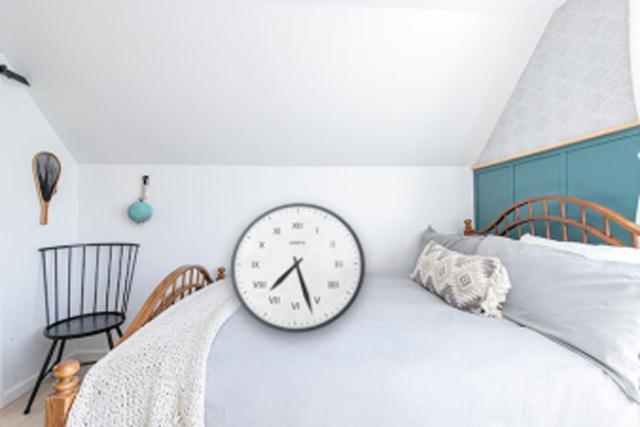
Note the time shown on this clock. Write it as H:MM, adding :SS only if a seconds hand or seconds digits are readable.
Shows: 7:27
